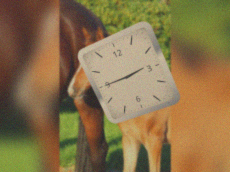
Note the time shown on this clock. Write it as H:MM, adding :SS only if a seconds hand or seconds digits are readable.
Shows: 2:45
